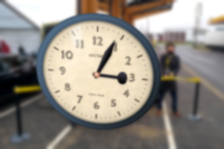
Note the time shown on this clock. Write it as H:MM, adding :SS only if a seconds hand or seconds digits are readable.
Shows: 3:04
